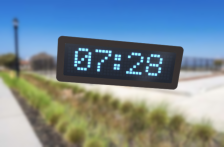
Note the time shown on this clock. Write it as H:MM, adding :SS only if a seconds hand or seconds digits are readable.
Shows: 7:28
